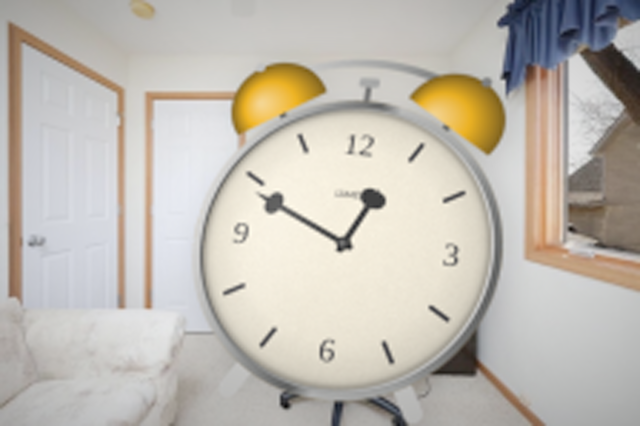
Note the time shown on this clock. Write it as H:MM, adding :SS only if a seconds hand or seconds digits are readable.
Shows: 12:49
